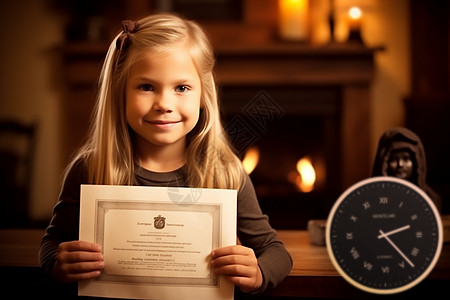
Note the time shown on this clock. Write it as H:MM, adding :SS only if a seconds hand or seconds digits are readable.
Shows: 2:23
